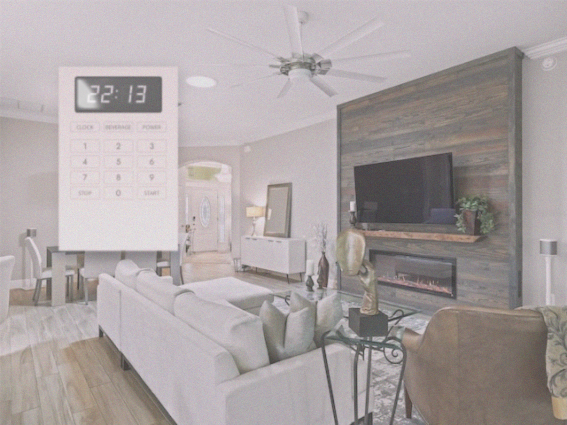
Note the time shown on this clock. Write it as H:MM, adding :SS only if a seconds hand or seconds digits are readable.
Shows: 22:13
